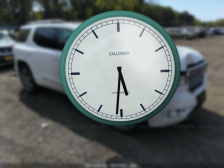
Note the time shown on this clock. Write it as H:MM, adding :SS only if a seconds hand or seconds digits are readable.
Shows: 5:31
